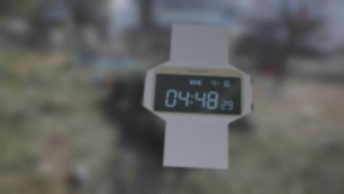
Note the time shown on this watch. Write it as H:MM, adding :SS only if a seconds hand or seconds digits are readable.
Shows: 4:48
